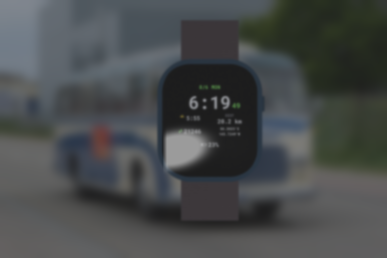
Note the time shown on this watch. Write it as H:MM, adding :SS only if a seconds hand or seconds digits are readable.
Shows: 6:19
